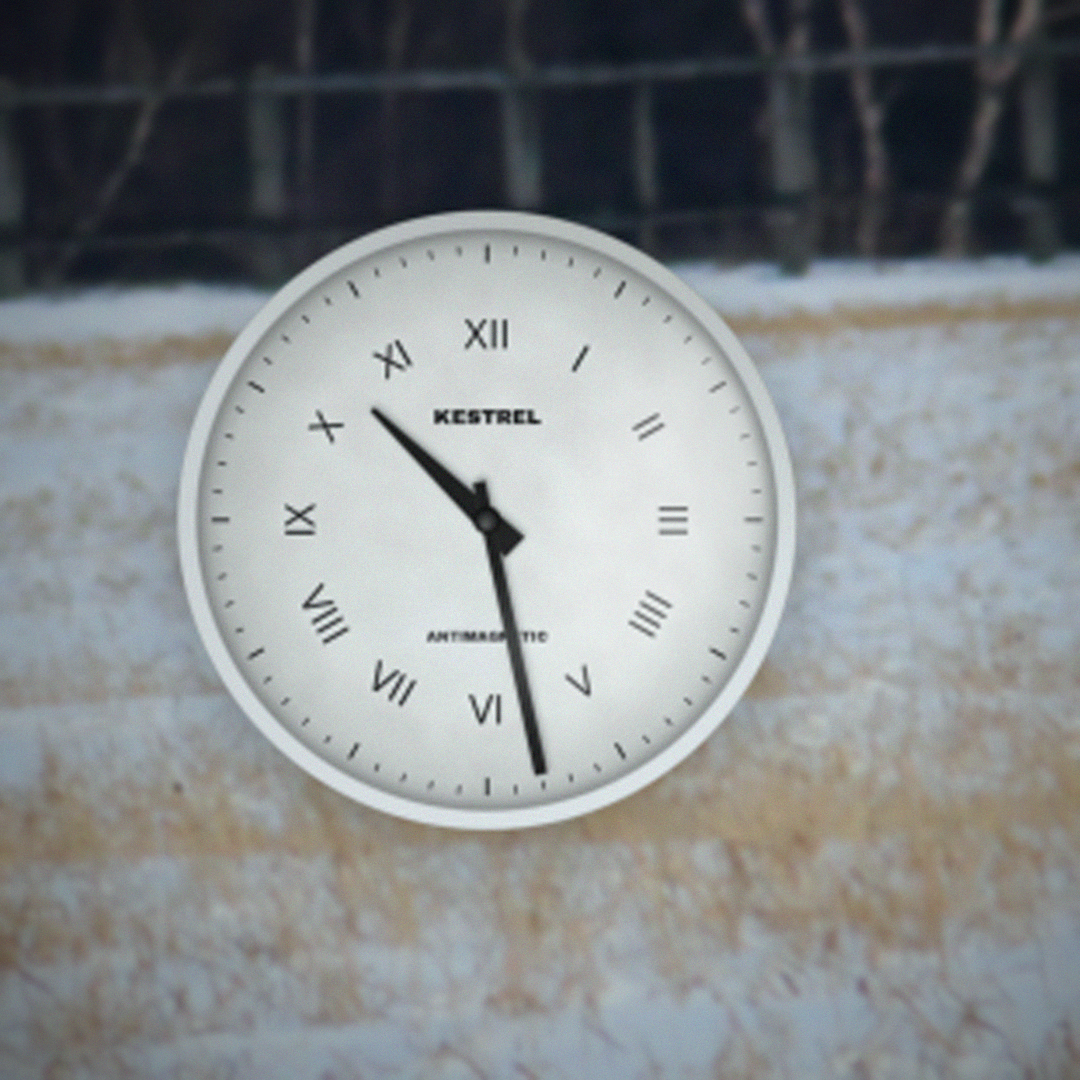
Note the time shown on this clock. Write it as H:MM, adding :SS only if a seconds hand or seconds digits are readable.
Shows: 10:28
